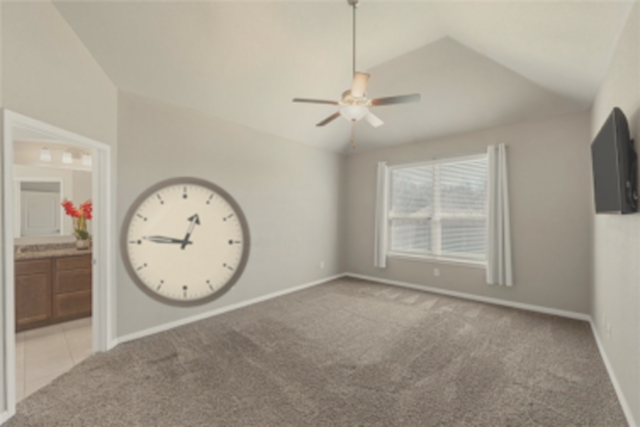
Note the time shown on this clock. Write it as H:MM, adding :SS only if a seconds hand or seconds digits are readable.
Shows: 12:46
